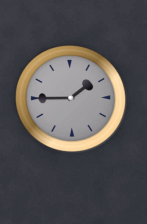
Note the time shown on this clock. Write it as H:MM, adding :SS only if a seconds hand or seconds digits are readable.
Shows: 1:45
